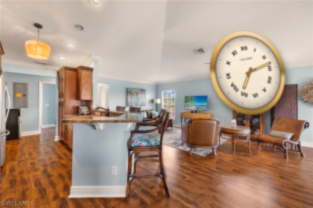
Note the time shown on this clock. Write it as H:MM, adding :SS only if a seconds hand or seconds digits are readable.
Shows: 7:13
